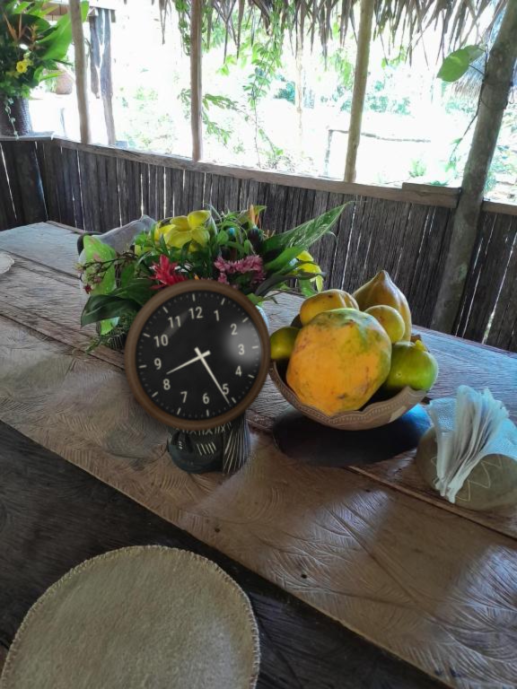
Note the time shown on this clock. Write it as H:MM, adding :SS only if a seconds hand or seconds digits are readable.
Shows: 8:26
